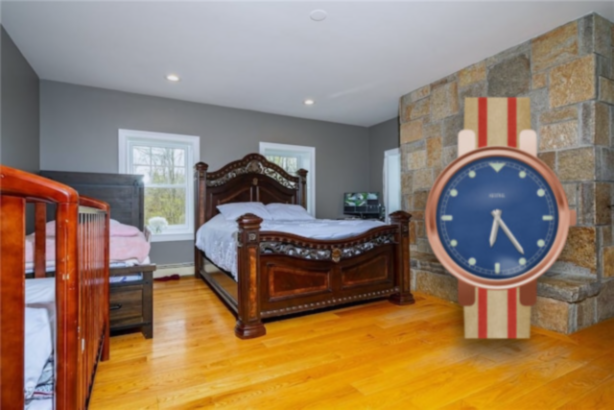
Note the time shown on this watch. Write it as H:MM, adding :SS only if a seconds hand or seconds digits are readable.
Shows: 6:24
